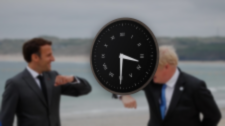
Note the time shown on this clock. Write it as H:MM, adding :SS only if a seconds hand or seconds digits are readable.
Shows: 3:30
